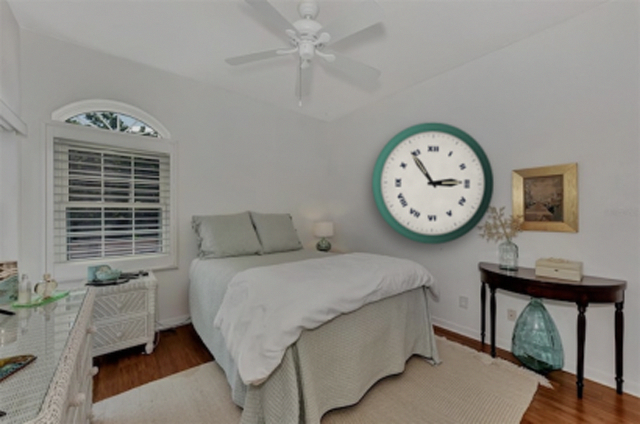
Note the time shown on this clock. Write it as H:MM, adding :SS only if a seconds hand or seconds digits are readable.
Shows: 2:54
